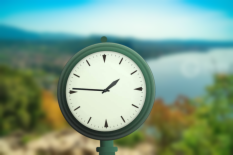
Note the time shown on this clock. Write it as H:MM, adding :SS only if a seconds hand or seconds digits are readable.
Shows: 1:46
